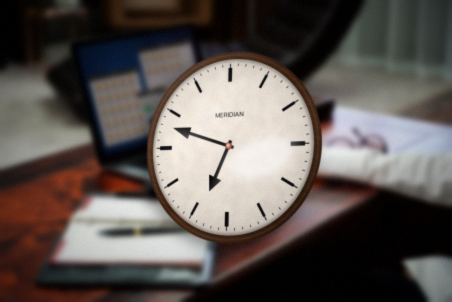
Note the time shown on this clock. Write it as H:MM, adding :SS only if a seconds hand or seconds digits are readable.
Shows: 6:48
